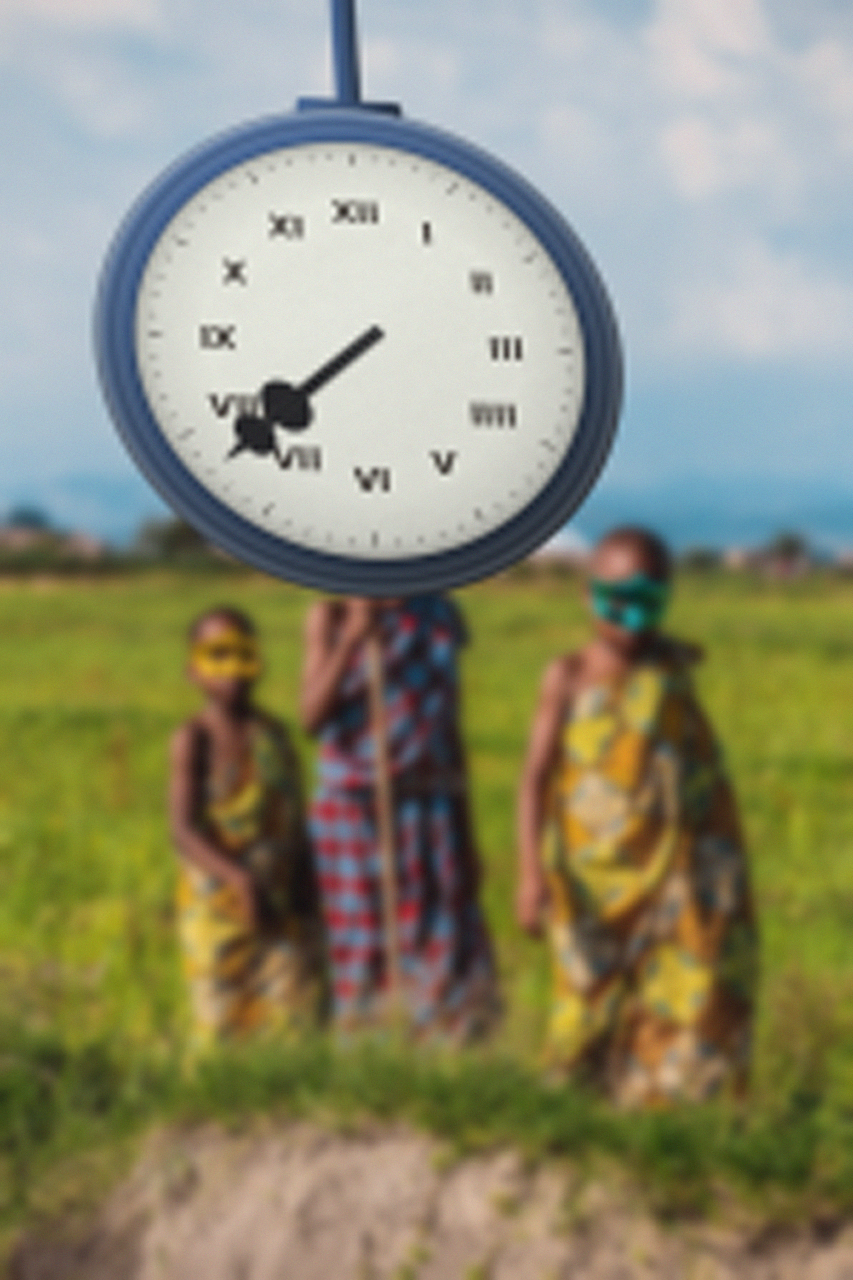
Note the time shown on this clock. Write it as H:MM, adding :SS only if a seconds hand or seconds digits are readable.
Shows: 7:38
